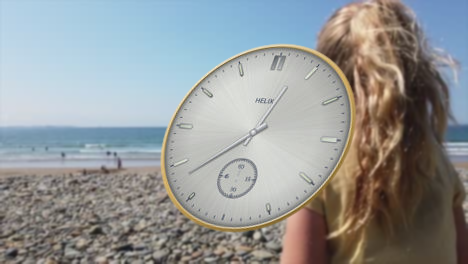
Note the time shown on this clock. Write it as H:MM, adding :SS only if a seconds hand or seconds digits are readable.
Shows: 12:38
